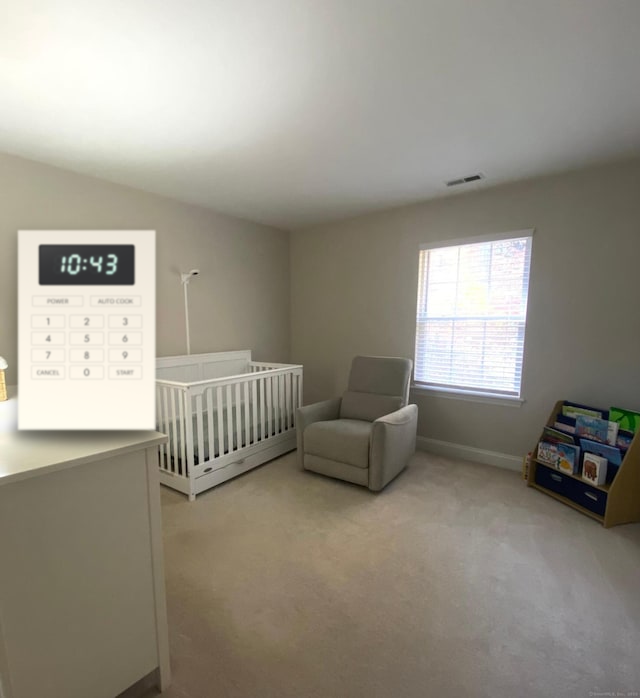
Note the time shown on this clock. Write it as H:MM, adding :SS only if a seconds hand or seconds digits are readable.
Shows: 10:43
